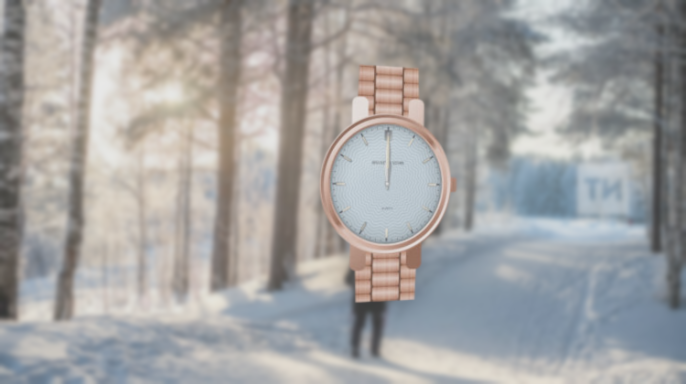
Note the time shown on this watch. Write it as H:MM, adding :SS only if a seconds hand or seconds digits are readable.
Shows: 12:00
